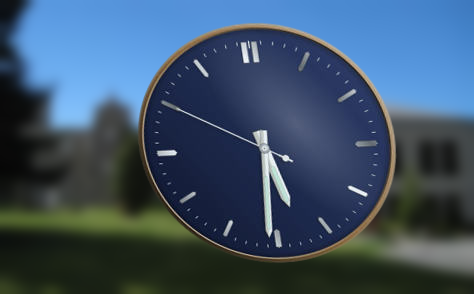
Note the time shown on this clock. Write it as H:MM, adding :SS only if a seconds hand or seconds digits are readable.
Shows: 5:30:50
